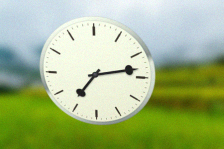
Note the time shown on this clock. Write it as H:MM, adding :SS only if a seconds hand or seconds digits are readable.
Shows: 7:13
